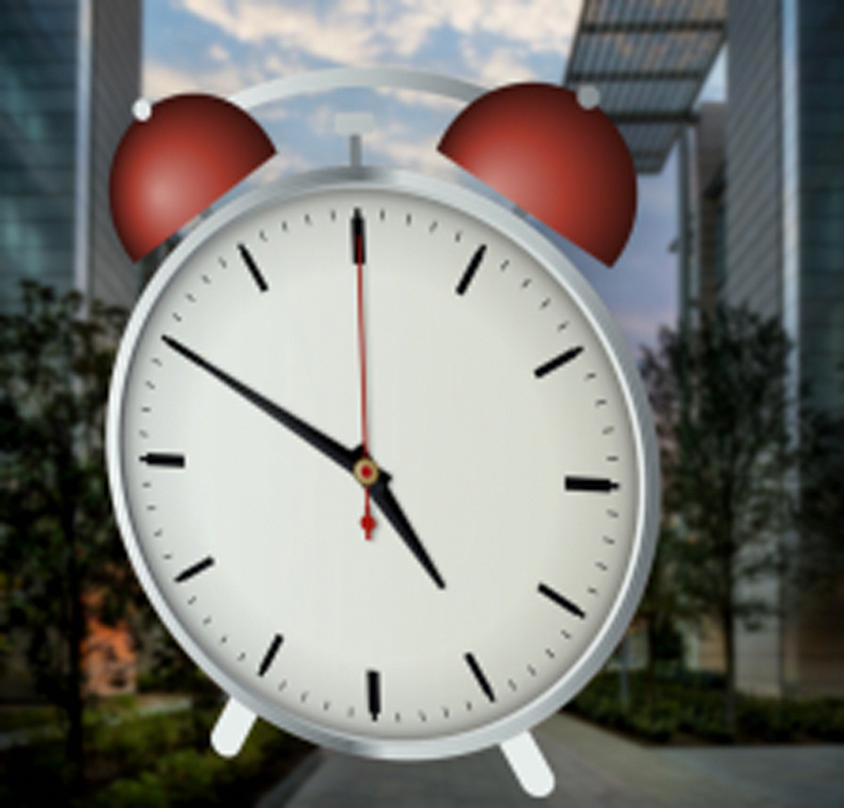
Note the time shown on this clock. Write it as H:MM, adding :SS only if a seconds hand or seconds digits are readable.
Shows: 4:50:00
